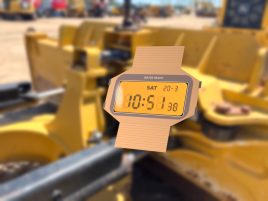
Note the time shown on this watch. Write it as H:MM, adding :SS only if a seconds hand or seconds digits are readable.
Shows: 10:51:38
